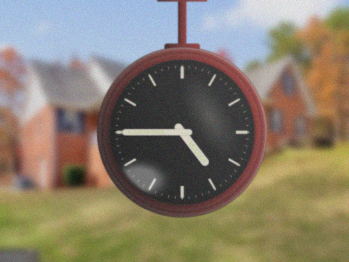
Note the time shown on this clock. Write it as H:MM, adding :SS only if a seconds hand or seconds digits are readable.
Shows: 4:45
